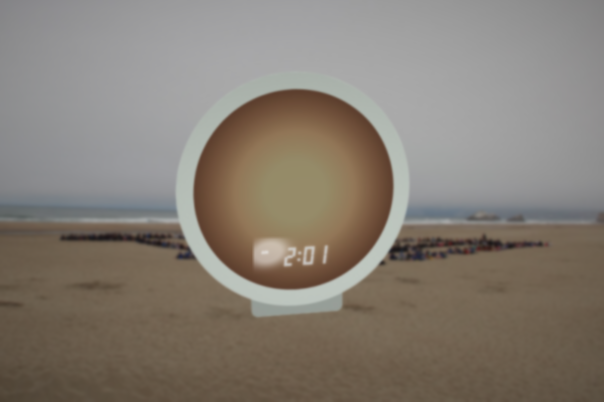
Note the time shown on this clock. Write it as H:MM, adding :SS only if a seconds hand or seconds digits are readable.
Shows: 2:01
